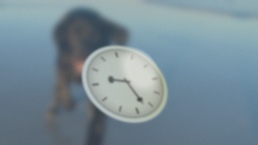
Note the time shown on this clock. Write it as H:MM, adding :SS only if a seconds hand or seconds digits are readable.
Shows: 9:27
